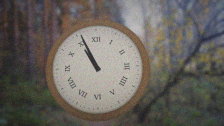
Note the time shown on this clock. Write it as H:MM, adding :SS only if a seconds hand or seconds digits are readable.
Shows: 10:56
